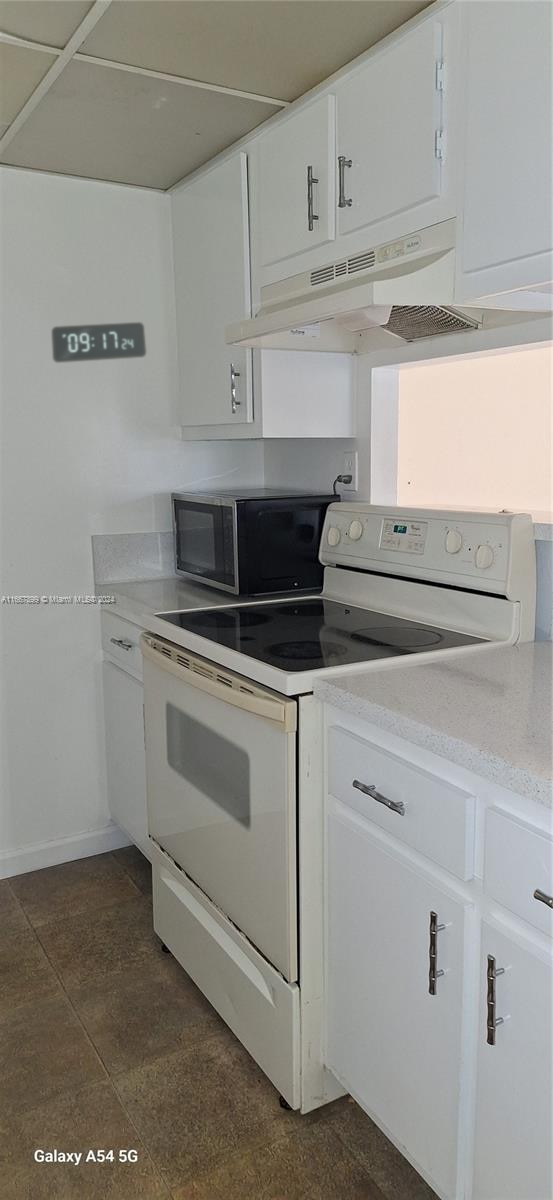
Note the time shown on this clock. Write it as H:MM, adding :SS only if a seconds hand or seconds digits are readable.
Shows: 9:17
